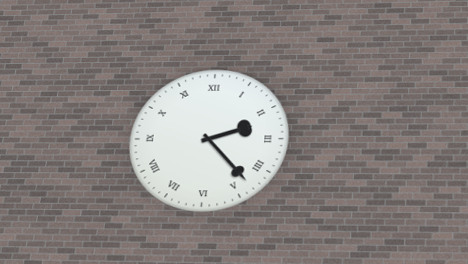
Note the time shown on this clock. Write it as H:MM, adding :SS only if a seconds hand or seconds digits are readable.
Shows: 2:23
